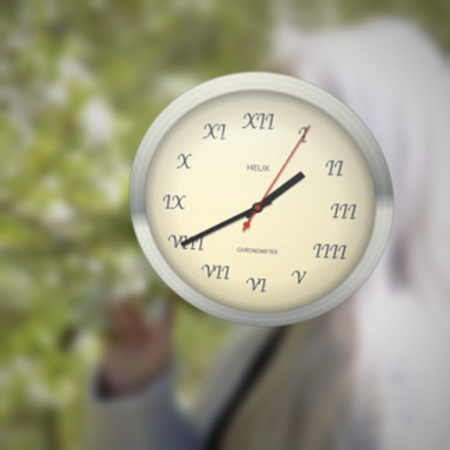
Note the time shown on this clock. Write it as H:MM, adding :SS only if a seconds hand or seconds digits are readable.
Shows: 1:40:05
